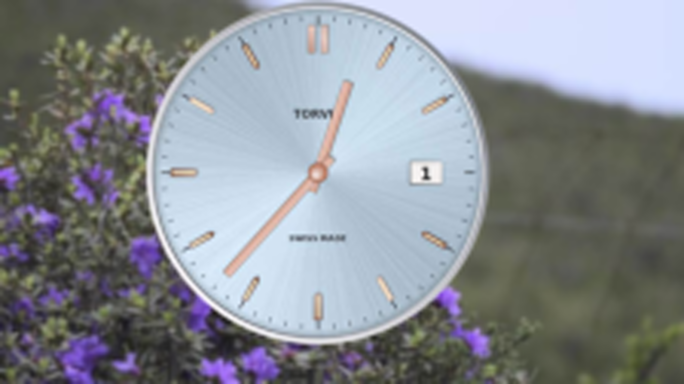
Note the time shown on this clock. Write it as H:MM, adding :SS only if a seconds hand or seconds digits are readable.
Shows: 12:37
